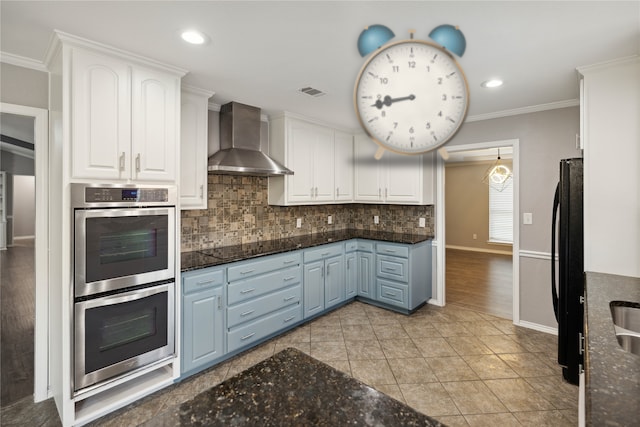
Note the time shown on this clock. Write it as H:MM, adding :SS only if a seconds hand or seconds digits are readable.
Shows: 8:43
